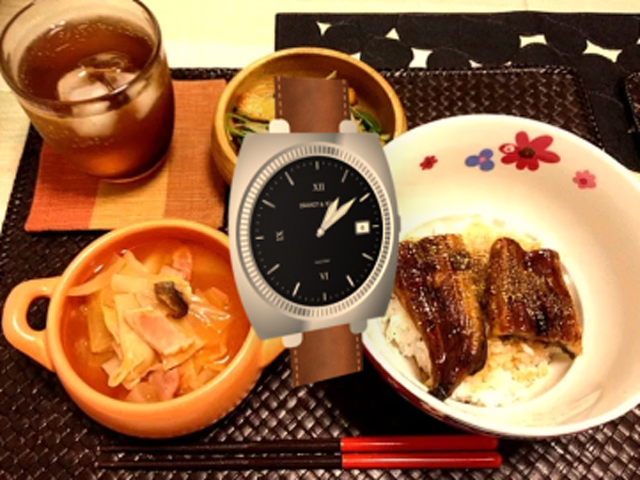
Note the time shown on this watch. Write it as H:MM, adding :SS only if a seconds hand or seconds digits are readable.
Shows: 1:09
